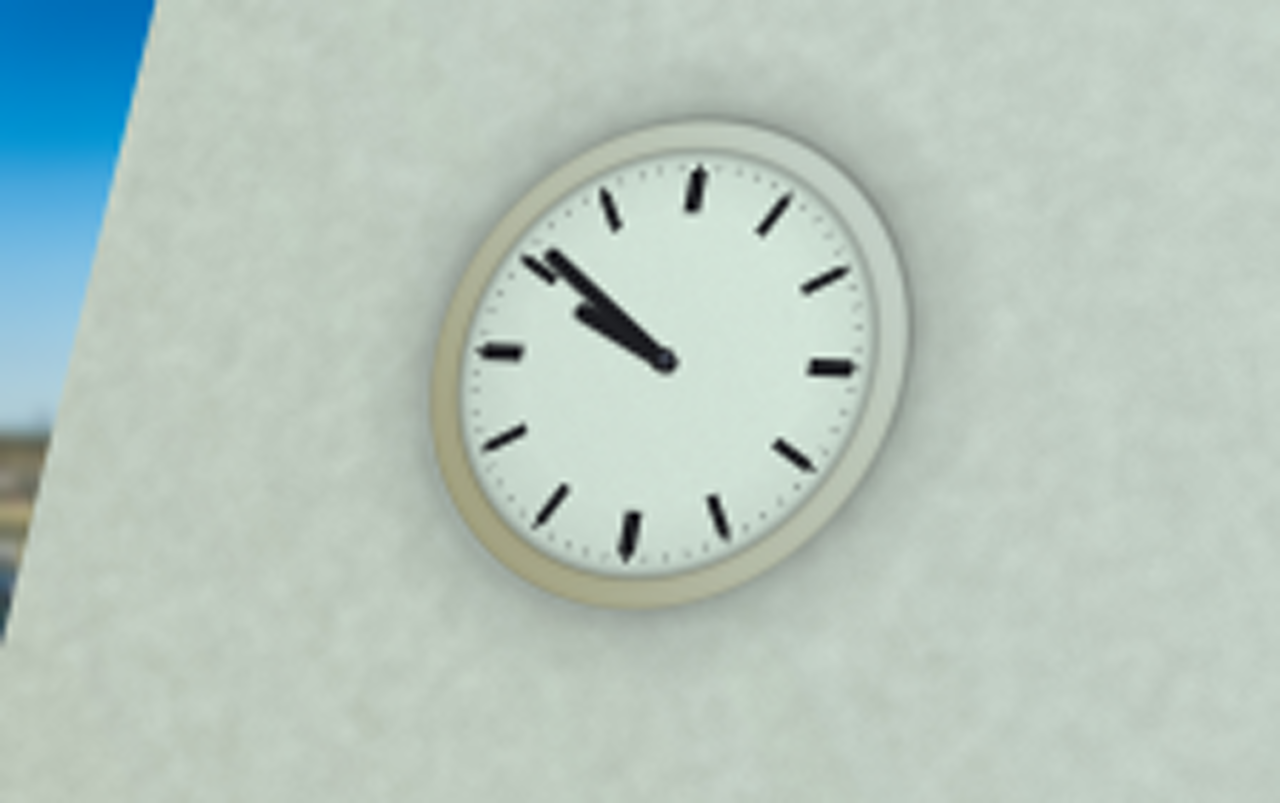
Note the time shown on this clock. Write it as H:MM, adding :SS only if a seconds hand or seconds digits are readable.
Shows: 9:51
